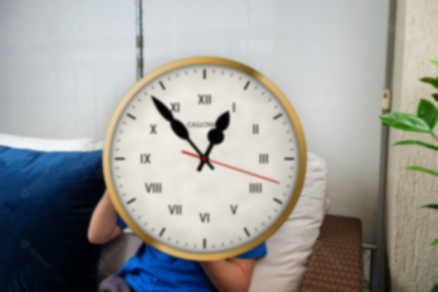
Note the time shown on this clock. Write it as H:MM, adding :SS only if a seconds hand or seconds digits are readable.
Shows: 12:53:18
